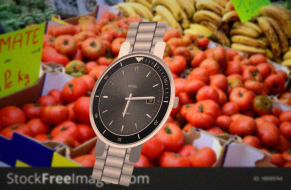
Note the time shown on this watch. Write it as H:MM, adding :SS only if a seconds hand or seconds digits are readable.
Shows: 6:14
